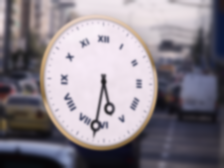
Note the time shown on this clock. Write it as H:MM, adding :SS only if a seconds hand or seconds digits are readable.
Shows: 5:32
